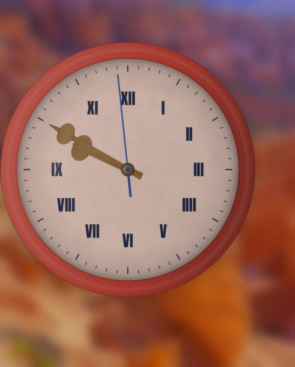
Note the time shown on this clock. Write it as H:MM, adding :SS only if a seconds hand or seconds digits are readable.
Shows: 9:49:59
